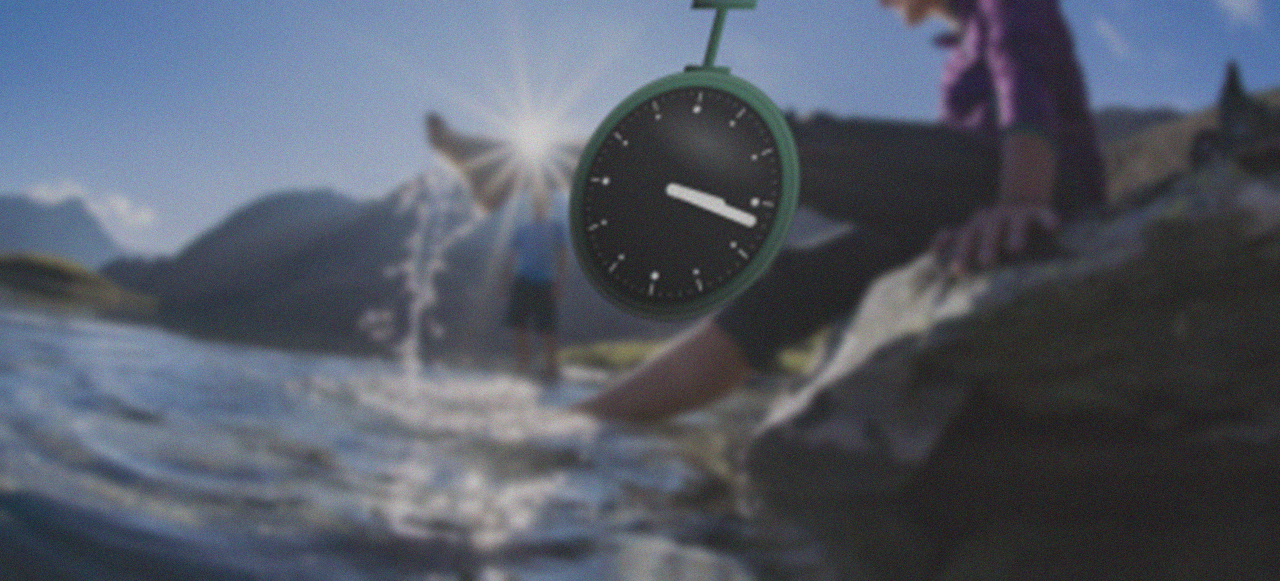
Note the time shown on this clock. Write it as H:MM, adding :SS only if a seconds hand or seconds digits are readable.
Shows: 3:17
